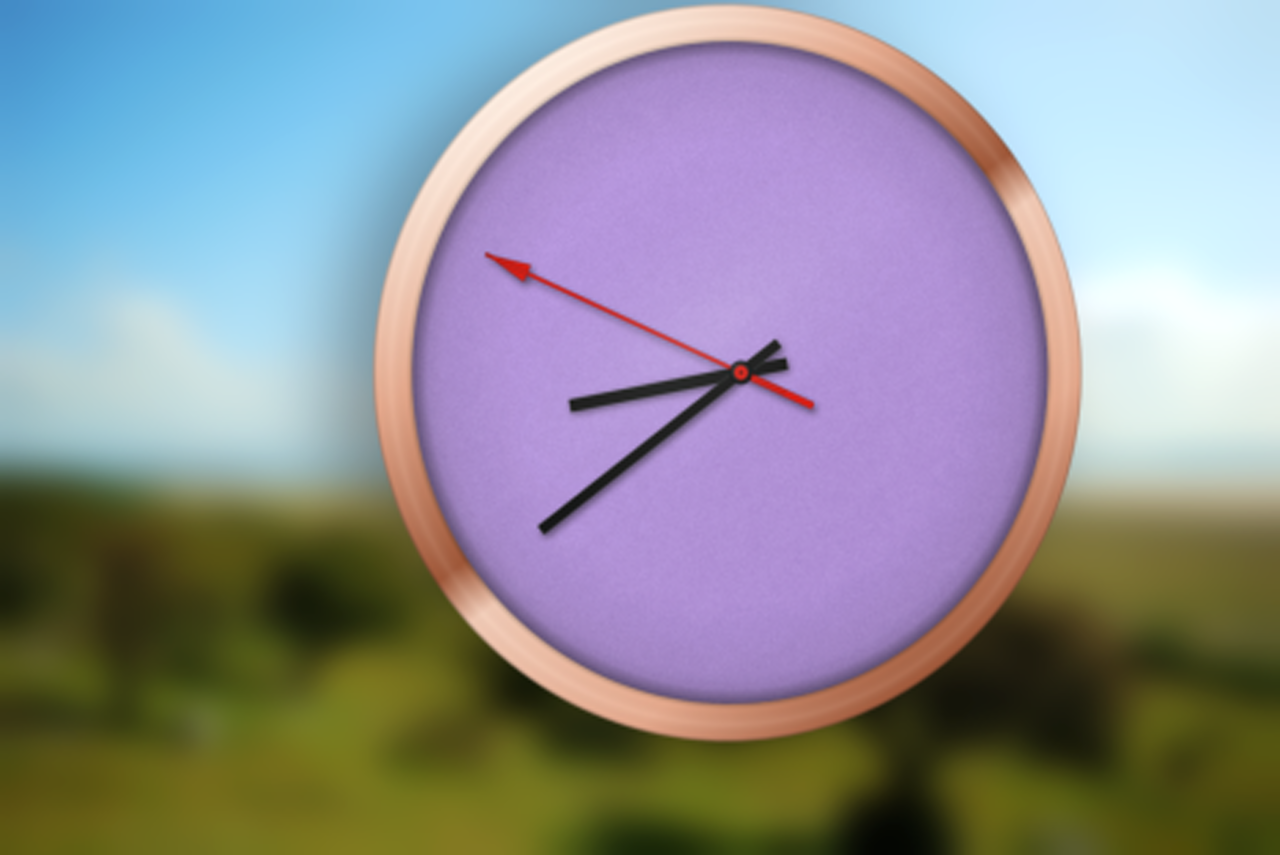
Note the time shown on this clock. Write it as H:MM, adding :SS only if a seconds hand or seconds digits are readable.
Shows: 8:38:49
